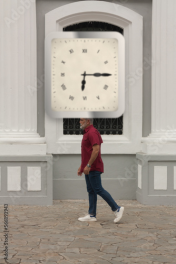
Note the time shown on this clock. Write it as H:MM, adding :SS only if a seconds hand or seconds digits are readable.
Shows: 6:15
